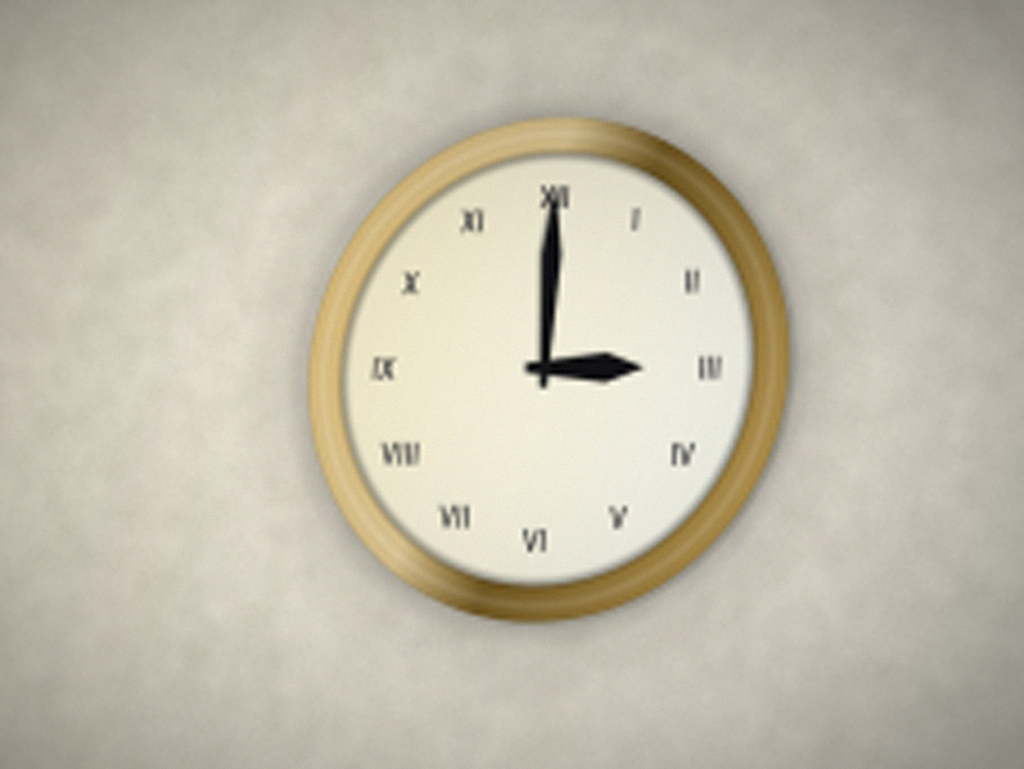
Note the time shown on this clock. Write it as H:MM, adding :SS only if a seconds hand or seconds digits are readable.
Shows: 3:00
